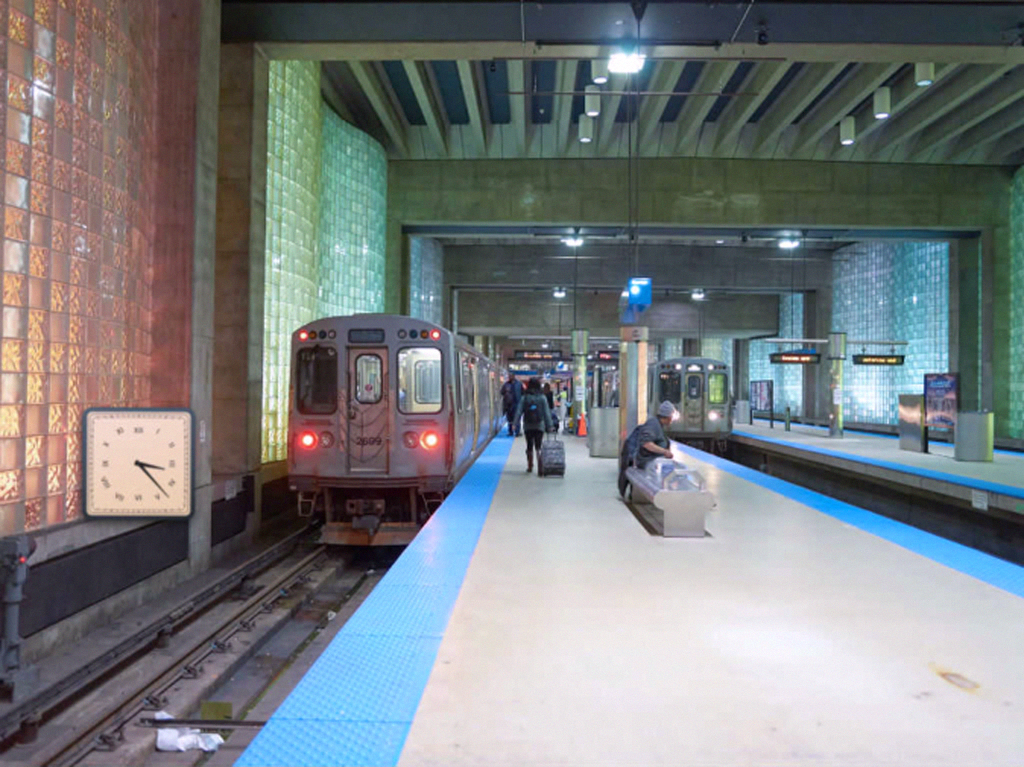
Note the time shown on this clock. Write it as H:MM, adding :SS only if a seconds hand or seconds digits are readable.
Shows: 3:23
